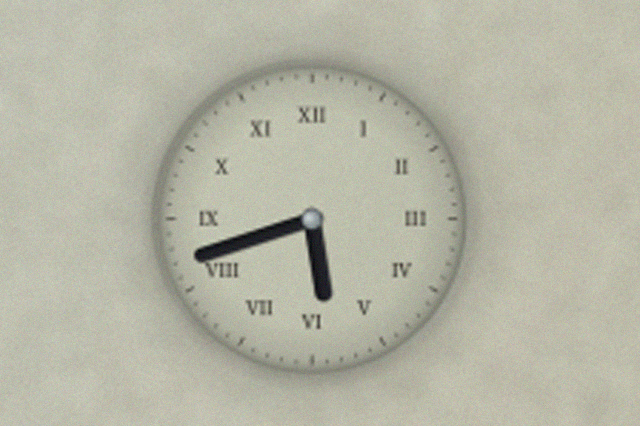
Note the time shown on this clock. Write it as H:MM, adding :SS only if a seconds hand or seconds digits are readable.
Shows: 5:42
